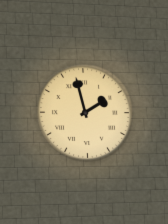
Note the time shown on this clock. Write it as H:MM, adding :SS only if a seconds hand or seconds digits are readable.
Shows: 1:58
